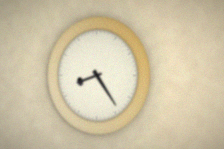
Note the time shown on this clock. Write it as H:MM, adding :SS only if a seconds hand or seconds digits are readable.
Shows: 8:24
